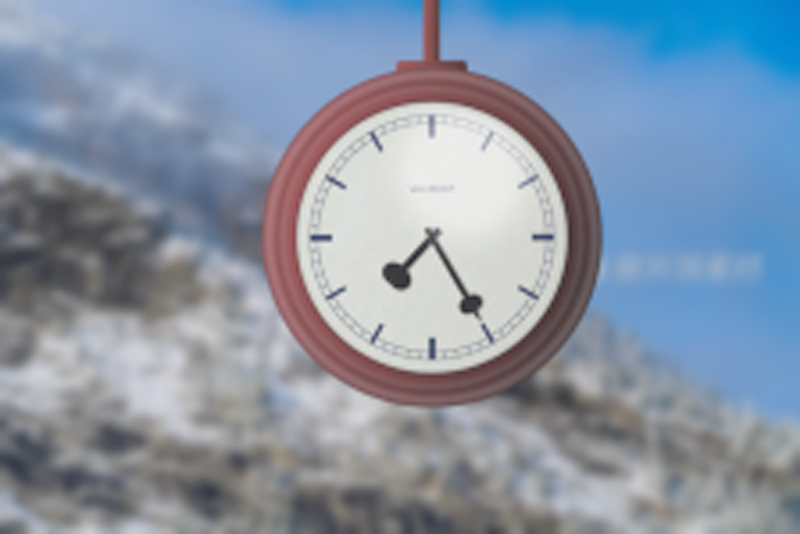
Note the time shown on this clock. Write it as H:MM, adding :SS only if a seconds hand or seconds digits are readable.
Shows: 7:25
